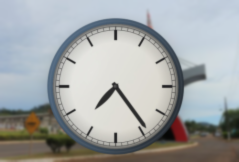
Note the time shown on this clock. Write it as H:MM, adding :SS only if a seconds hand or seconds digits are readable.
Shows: 7:24
